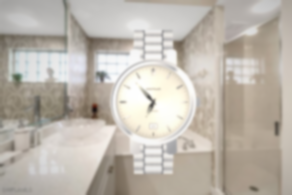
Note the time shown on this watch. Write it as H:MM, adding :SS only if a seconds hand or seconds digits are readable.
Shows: 6:53
